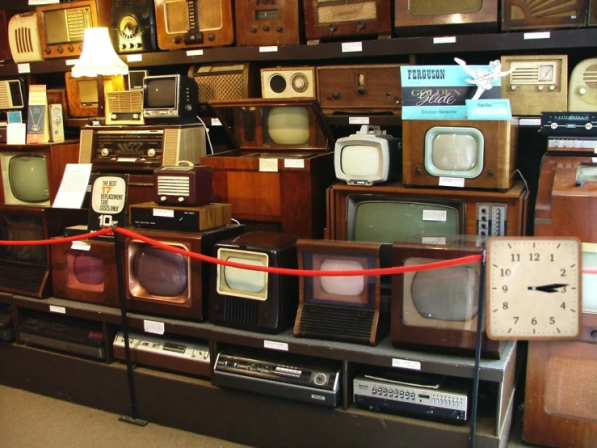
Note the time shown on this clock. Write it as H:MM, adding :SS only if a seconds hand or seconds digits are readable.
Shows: 3:14
